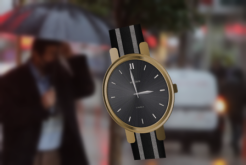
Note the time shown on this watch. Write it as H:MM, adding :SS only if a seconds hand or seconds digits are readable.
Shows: 2:59
